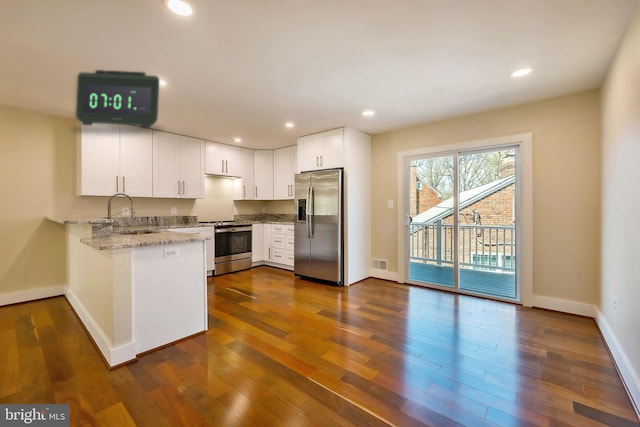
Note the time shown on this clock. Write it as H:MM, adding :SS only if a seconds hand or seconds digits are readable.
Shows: 7:01
